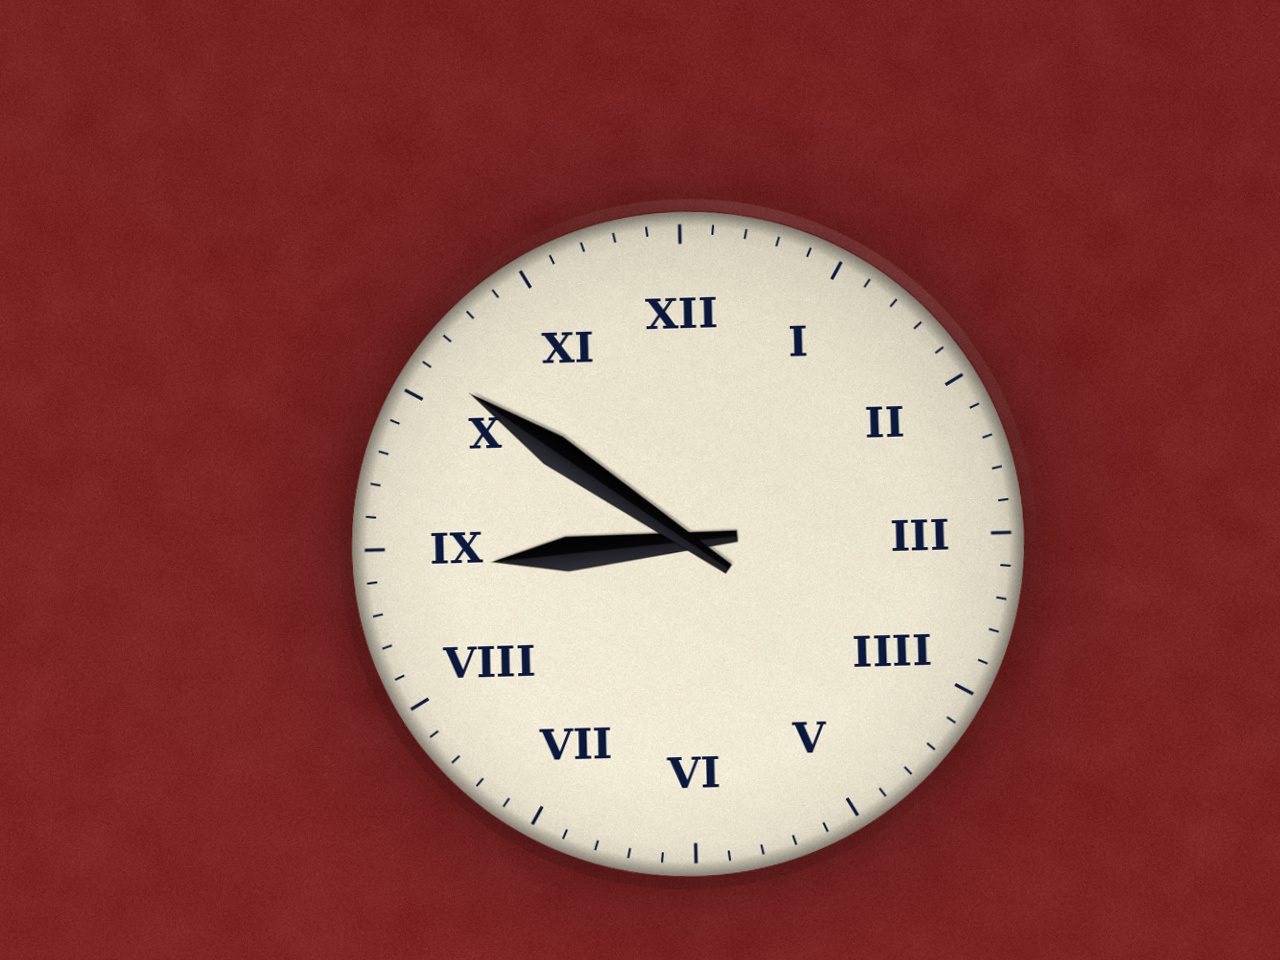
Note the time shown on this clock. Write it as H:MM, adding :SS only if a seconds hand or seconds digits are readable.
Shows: 8:51
